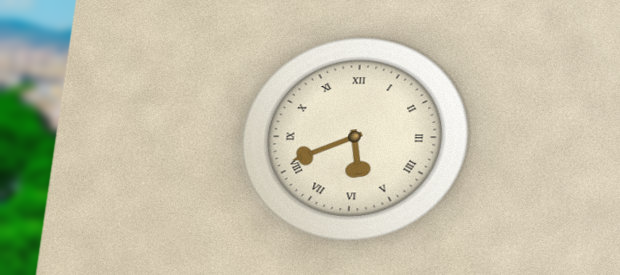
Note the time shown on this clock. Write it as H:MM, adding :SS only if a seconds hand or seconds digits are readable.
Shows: 5:41
